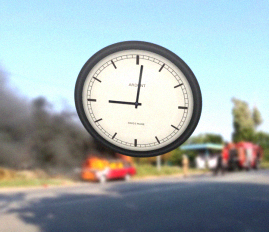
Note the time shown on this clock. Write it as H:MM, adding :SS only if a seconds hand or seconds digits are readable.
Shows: 9:01
